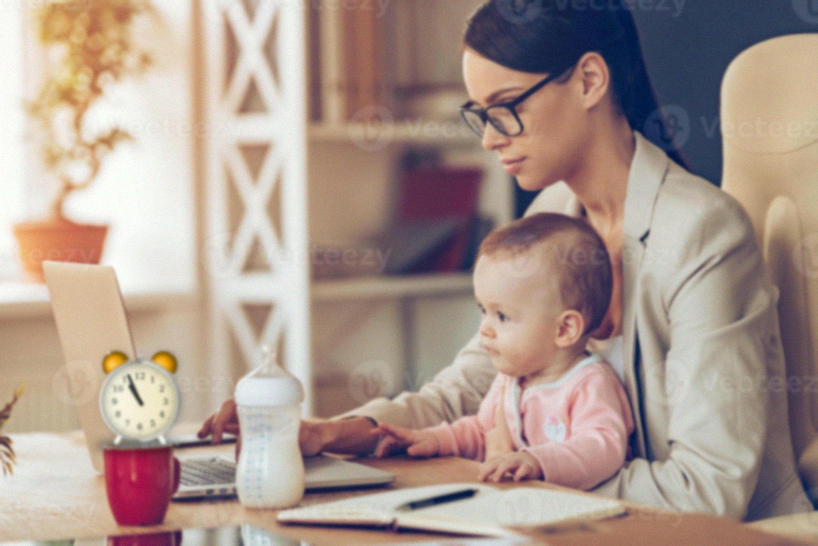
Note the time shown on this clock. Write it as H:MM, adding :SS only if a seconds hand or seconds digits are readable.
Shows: 10:56
